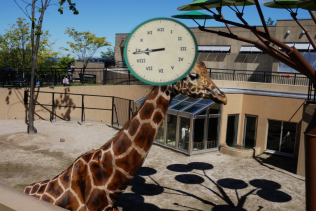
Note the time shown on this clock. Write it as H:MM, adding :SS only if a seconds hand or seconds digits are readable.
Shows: 8:44
